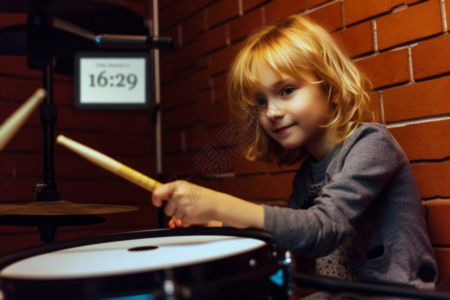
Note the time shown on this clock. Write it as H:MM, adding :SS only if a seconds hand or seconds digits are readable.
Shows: 16:29
